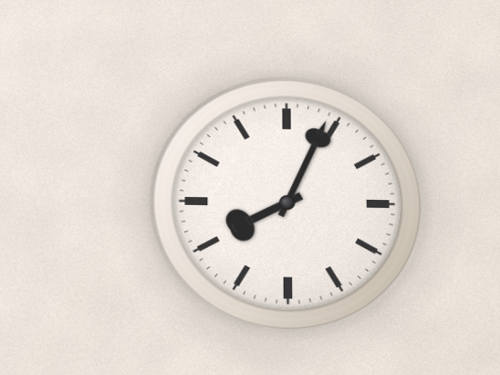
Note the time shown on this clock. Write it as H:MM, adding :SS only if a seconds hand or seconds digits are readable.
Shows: 8:04
